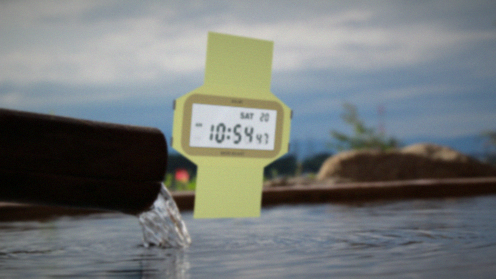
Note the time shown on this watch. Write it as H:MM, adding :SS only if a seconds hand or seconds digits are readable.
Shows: 10:54:47
